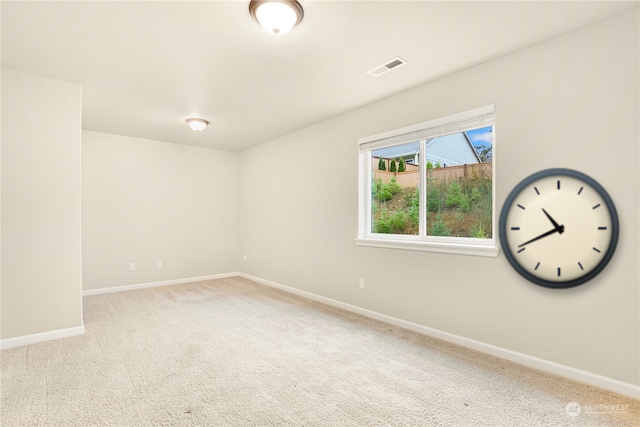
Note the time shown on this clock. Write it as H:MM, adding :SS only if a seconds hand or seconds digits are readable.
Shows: 10:41
